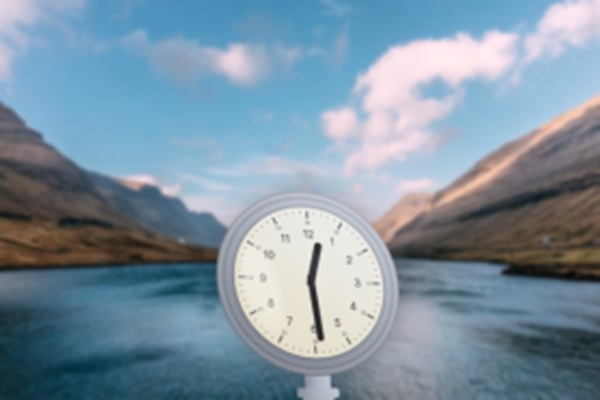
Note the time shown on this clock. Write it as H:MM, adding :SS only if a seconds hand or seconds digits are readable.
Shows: 12:29
